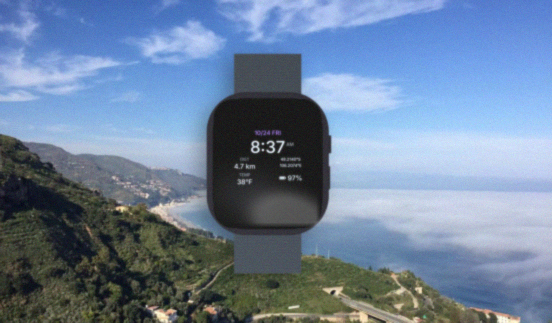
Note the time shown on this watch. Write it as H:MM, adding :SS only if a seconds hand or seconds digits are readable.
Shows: 8:37
